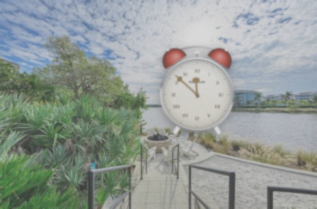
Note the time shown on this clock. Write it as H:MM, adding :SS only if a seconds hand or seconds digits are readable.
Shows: 11:52
